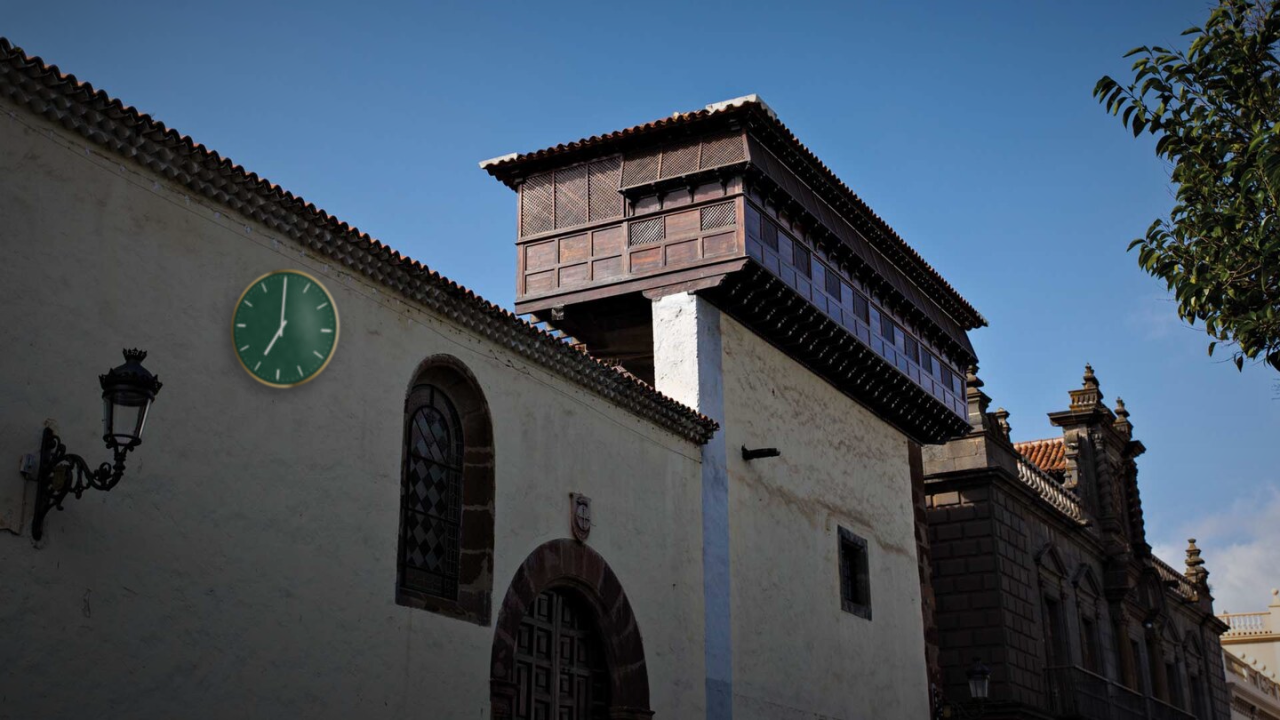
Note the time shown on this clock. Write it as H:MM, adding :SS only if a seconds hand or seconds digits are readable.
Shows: 7:00
